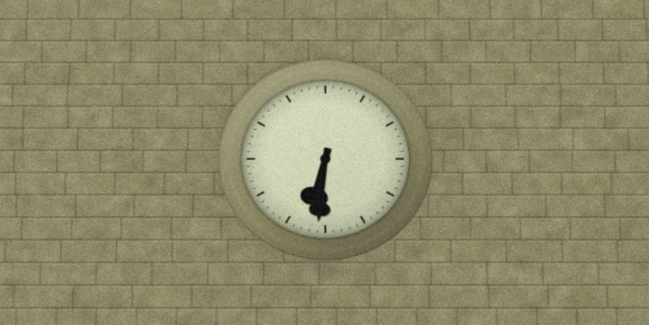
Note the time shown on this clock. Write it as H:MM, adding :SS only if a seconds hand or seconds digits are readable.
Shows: 6:31
